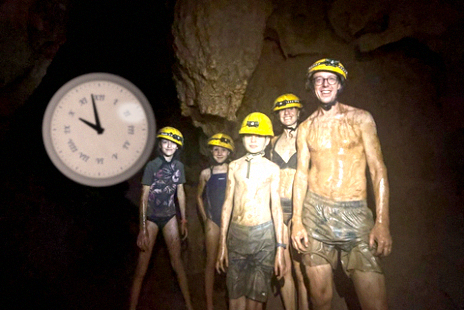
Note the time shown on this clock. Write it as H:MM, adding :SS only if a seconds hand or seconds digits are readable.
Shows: 9:58
